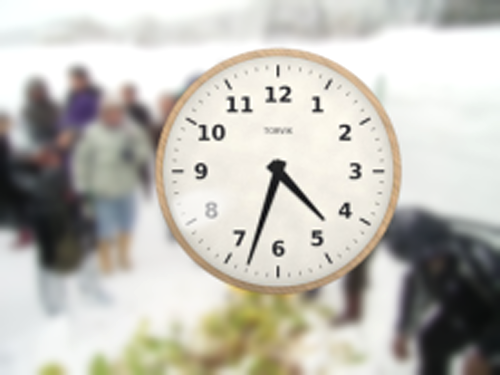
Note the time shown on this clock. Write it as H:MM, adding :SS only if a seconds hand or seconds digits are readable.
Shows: 4:33
